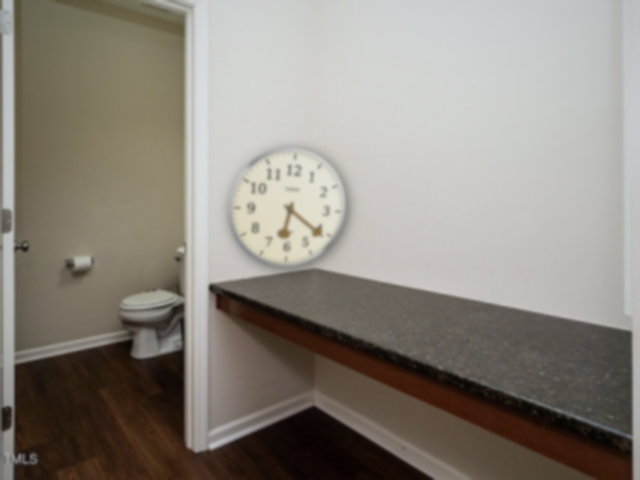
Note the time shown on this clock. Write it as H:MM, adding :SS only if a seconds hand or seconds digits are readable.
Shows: 6:21
